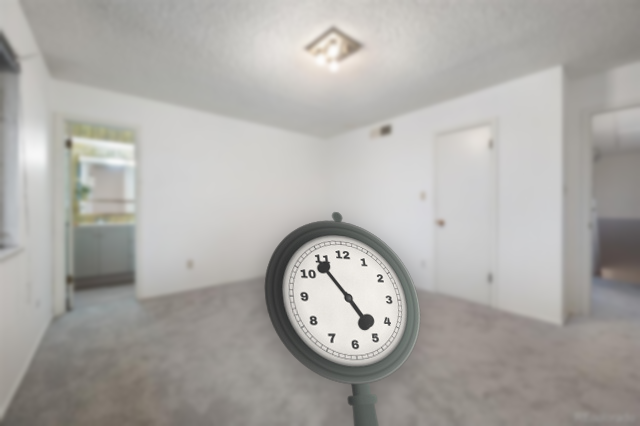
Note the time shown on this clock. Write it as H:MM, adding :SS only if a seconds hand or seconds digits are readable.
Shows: 4:54
